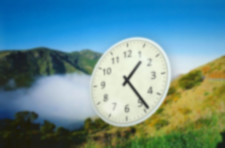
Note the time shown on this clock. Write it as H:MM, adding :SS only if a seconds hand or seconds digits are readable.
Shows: 1:24
